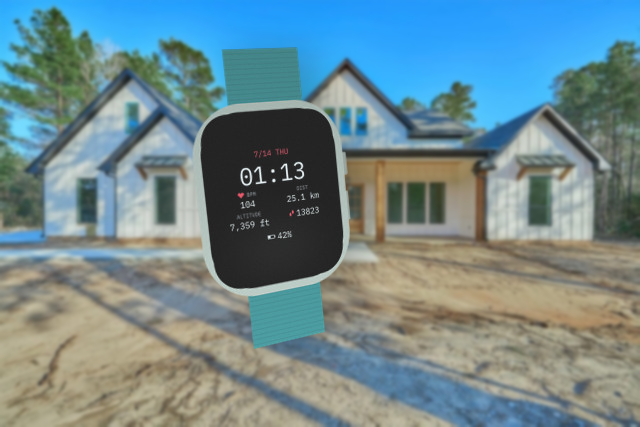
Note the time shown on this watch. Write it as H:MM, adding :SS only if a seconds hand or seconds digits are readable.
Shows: 1:13
